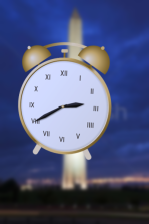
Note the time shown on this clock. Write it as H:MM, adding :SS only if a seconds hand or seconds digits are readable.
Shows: 2:40
